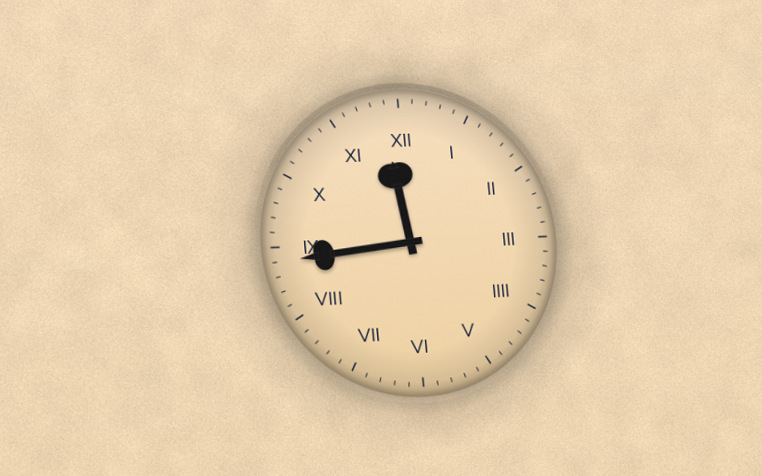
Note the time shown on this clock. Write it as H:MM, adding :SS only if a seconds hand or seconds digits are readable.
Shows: 11:44
